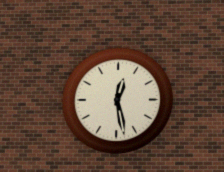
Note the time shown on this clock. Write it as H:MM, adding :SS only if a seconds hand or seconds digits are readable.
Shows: 12:28
